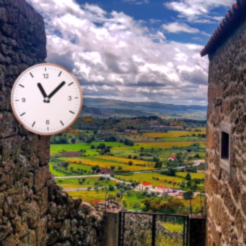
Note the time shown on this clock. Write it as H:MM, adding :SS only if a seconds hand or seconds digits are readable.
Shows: 11:08
